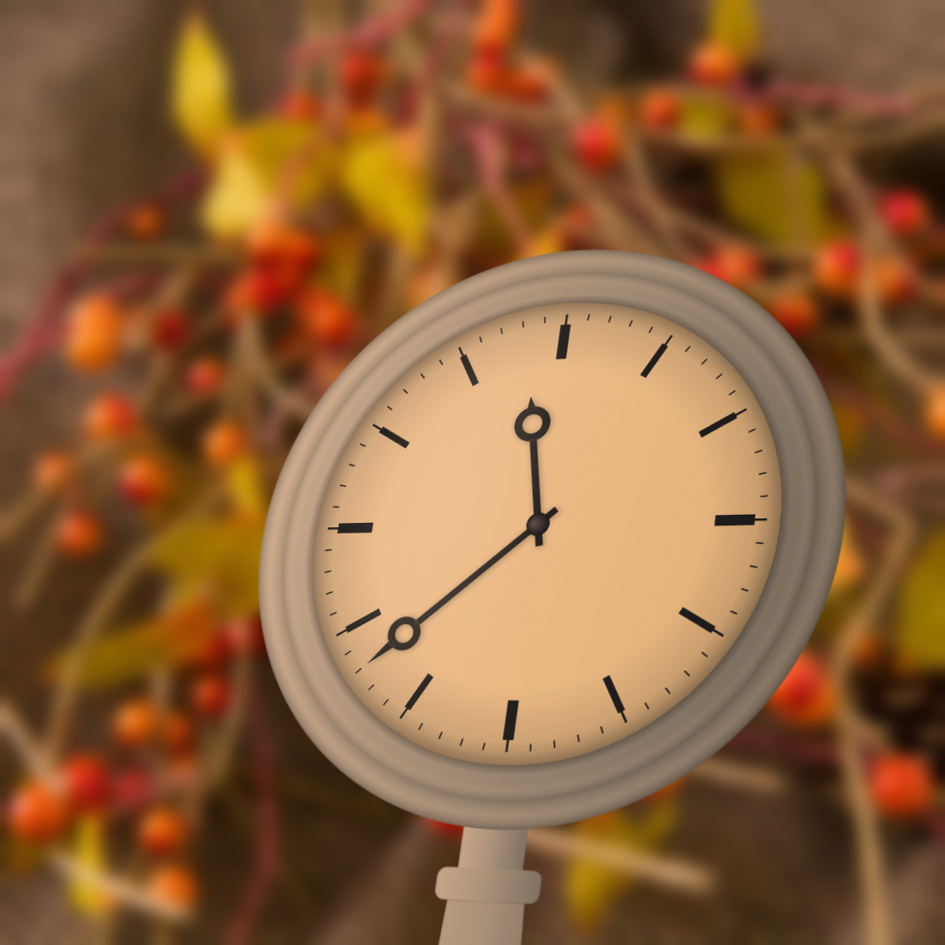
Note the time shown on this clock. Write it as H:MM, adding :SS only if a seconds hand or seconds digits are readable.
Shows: 11:38
